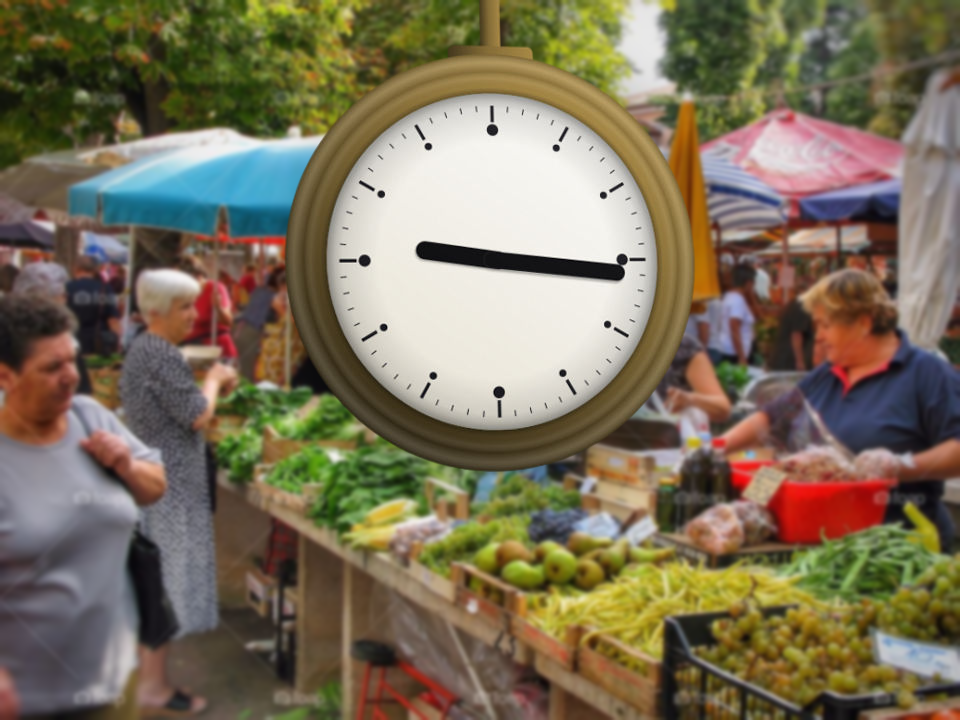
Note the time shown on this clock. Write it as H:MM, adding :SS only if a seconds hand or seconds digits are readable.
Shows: 9:16
